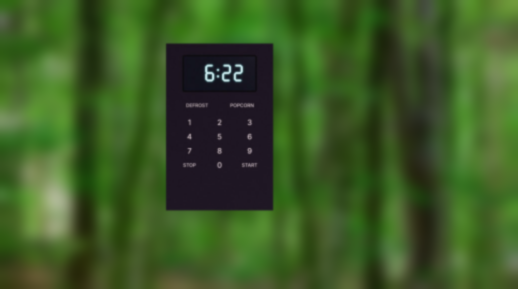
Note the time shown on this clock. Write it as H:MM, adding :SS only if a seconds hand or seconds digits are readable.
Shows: 6:22
